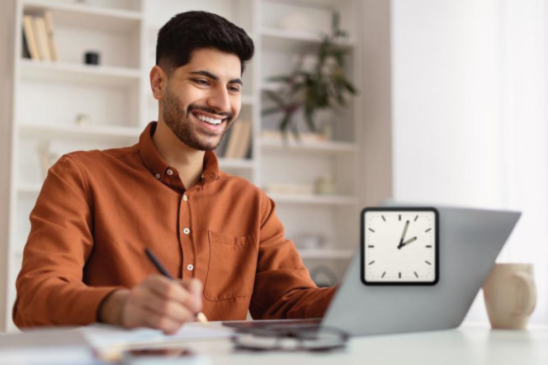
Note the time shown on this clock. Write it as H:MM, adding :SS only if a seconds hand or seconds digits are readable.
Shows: 2:03
